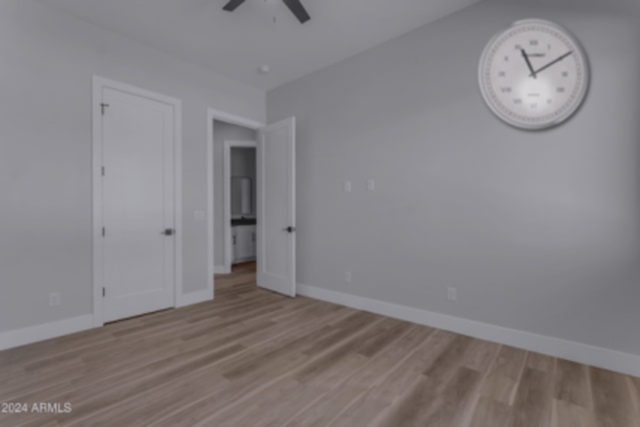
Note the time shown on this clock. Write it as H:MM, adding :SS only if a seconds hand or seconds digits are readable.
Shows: 11:10
